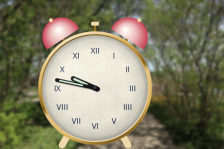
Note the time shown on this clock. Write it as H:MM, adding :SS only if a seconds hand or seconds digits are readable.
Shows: 9:47
